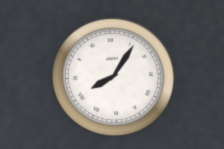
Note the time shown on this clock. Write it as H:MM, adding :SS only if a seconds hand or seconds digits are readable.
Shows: 8:06
